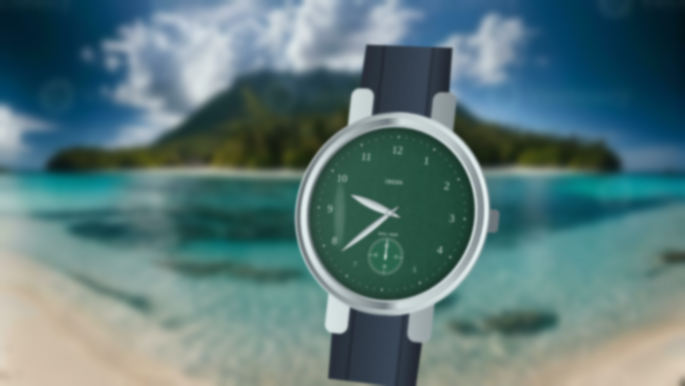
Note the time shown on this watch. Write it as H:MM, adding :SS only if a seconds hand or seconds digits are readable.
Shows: 9:38
